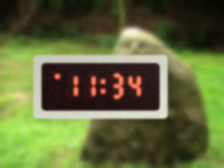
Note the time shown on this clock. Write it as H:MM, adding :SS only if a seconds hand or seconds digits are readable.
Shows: 11:34
